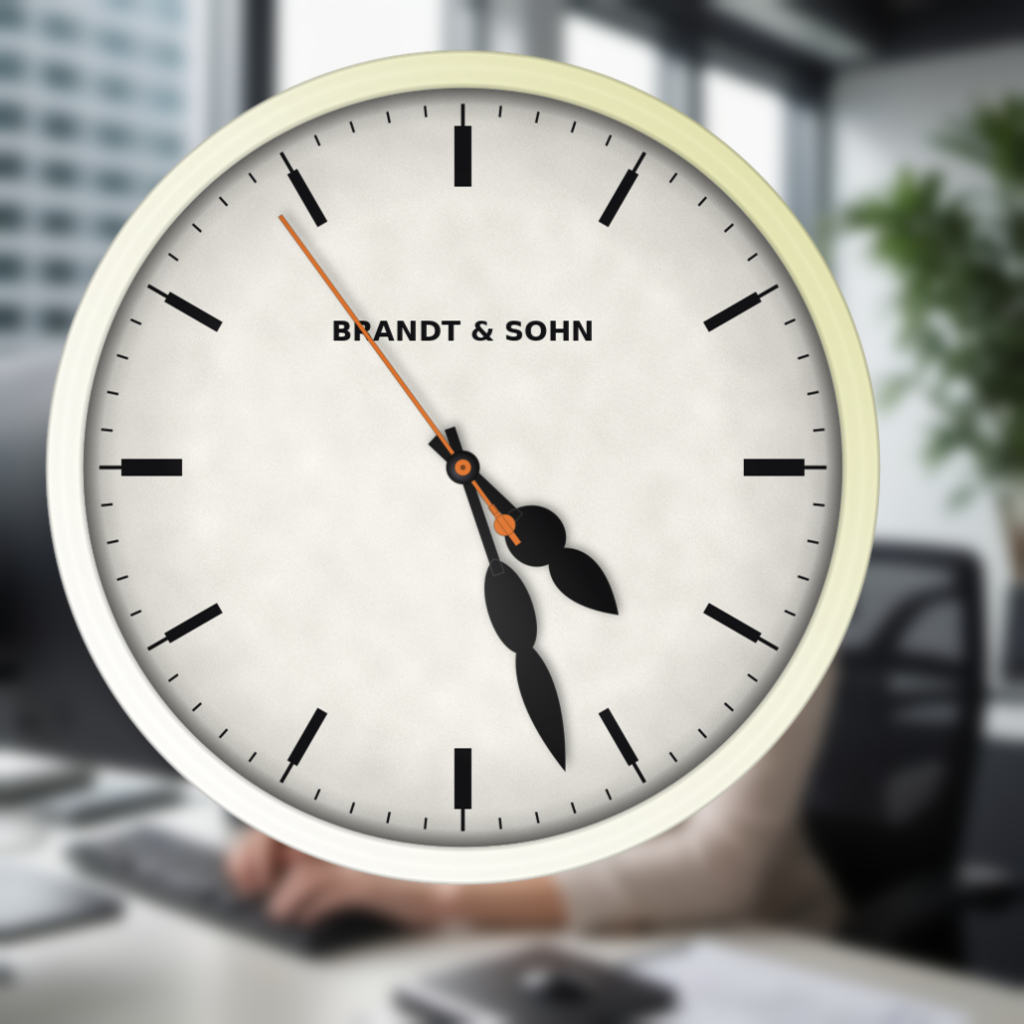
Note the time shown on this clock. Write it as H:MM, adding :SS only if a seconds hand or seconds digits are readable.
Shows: 4:26:54
